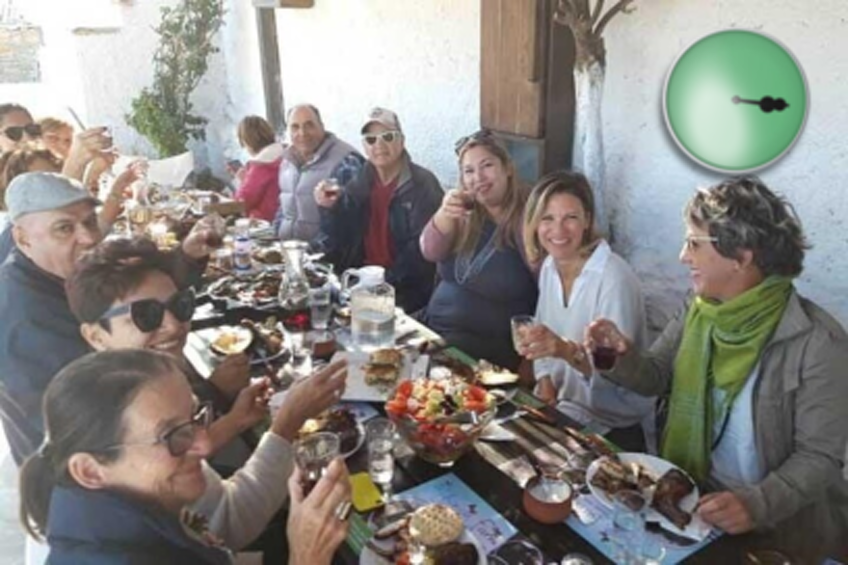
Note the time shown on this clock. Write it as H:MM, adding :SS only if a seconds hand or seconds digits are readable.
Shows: 3:16
